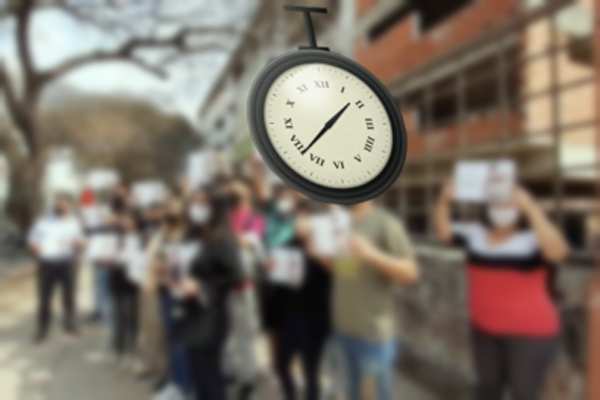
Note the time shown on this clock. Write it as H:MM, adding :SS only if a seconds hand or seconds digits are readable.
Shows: 1:38
